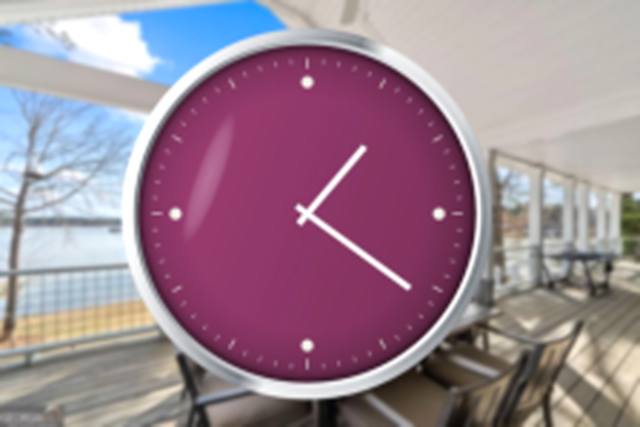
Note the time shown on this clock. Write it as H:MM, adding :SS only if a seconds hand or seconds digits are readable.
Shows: 1:21
